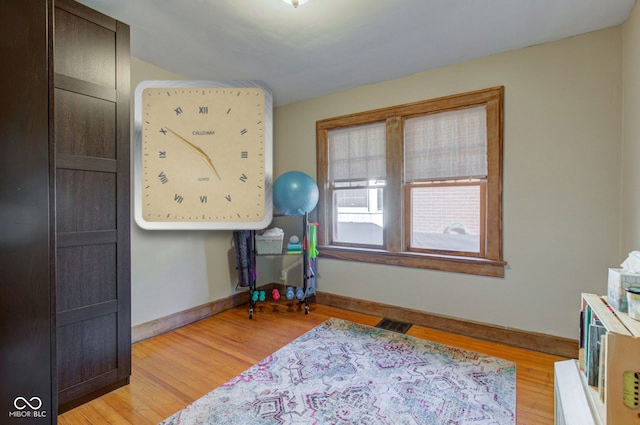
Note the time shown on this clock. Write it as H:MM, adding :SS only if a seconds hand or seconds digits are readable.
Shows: 4:51
